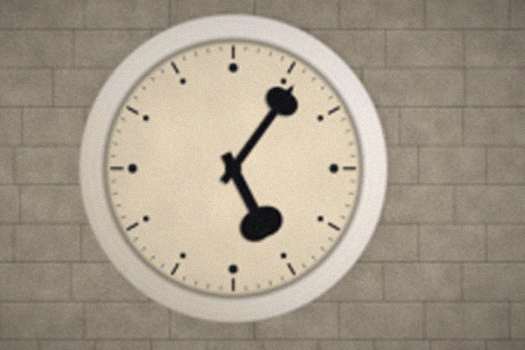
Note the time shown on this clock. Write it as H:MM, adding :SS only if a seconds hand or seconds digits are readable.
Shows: 5:06
